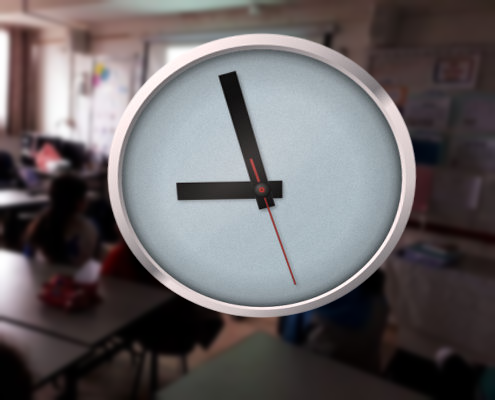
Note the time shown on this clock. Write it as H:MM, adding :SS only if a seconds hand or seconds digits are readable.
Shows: 8:57:27
